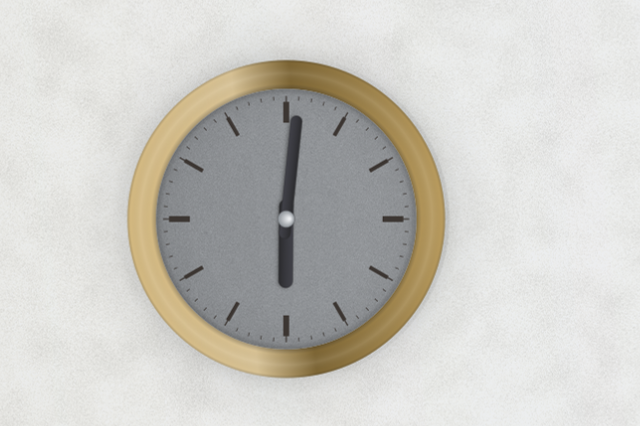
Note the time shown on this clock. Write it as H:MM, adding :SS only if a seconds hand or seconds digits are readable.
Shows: 6:01
